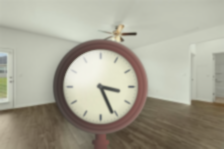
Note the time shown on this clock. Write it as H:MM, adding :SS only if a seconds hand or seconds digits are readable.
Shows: 3:26
